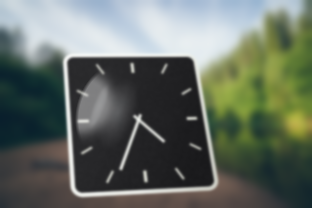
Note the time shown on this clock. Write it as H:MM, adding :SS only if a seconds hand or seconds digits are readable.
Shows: 4:34
